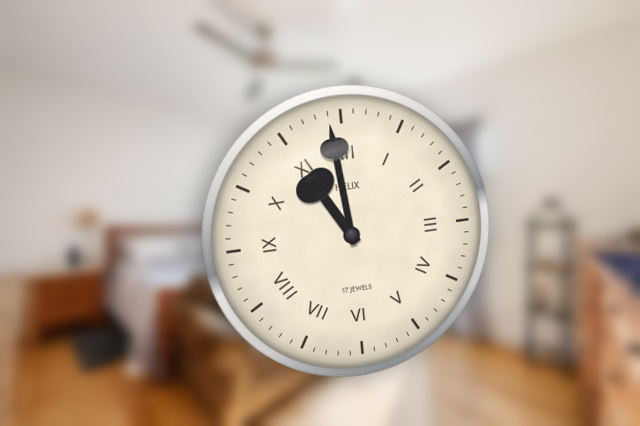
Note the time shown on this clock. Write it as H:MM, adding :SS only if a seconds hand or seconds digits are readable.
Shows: 10:59
